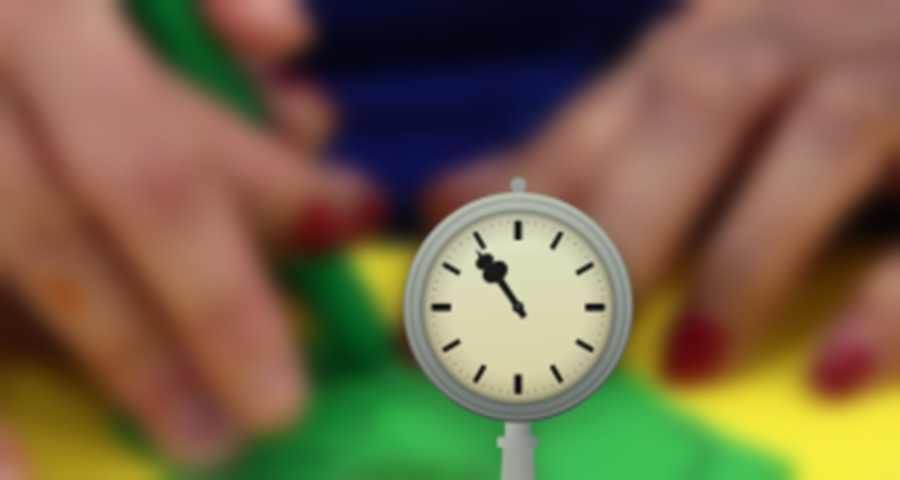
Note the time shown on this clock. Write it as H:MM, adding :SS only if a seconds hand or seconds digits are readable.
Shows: 10:54
